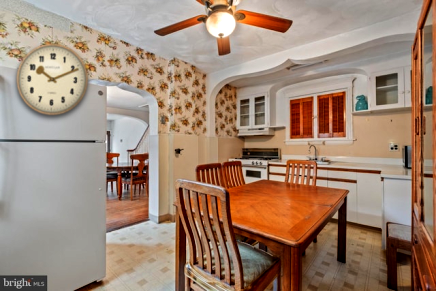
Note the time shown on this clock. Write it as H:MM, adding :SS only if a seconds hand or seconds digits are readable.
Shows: 10:11
